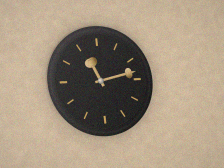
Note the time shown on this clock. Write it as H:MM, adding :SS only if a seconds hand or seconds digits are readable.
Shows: 11:13
